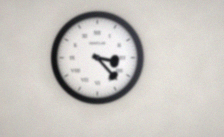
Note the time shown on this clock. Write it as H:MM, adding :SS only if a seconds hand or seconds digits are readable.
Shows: 3:23
